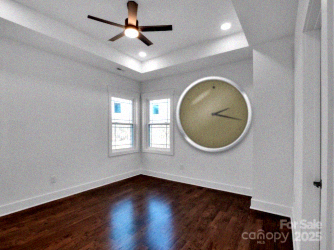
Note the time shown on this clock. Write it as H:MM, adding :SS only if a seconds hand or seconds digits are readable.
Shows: 2:17
